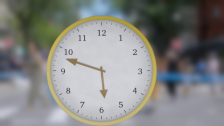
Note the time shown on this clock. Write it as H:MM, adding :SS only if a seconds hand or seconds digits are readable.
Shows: 5:48
